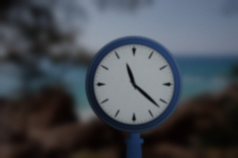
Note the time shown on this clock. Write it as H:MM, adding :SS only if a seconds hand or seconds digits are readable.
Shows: 11:22
